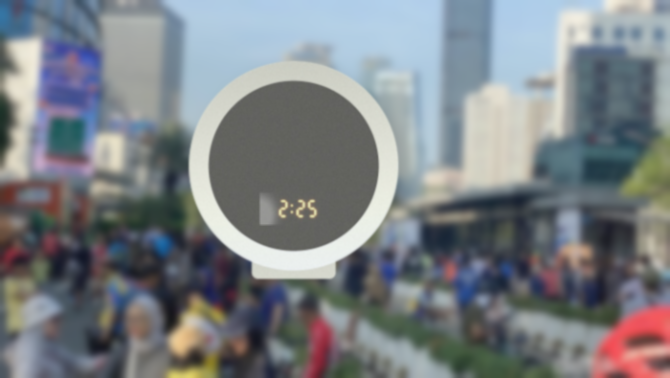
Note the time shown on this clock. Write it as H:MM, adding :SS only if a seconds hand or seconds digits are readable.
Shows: 2:25
